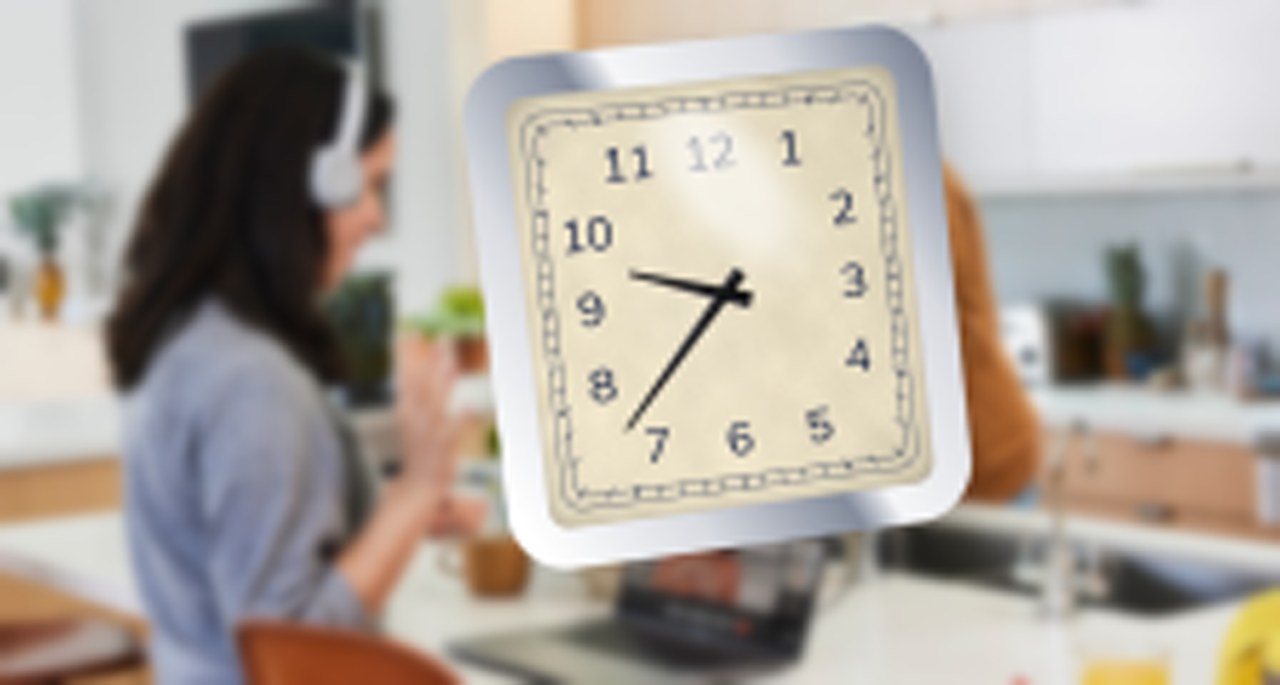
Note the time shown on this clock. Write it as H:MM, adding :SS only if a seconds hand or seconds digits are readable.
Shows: 9:37
